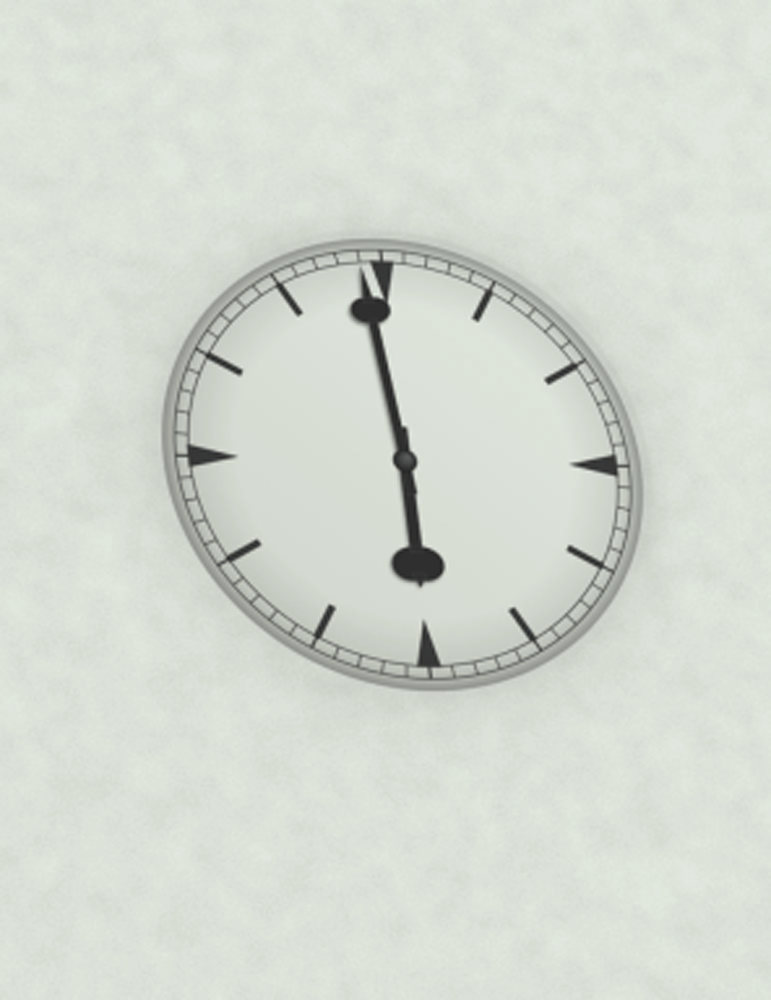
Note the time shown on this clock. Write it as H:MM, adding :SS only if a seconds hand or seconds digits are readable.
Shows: 5:59
